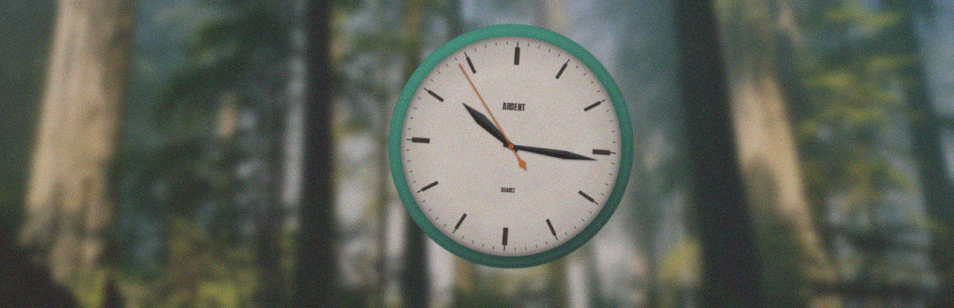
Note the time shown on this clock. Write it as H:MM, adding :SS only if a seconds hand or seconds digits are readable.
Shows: 10:15:54
